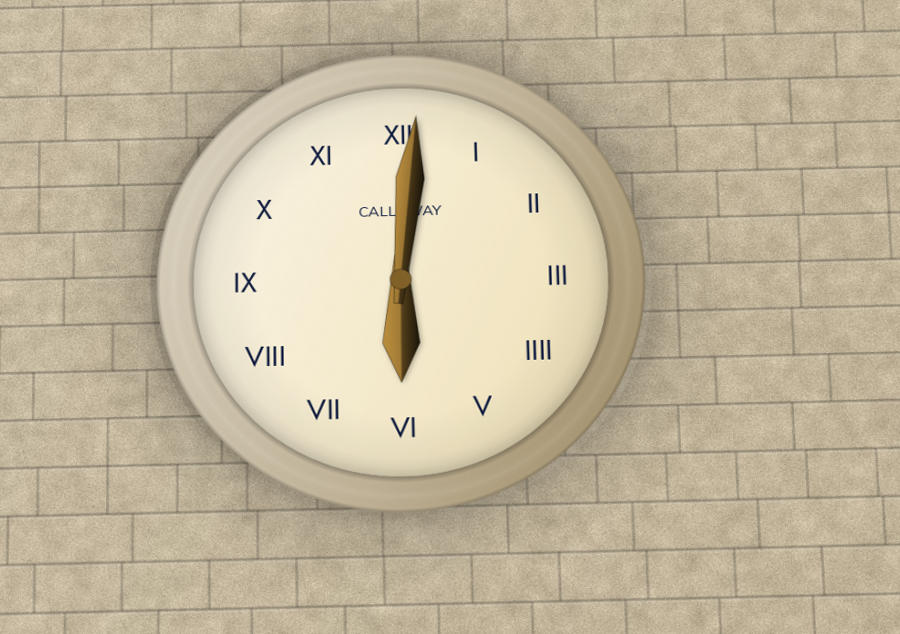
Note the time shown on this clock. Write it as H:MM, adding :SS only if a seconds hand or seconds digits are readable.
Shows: 6:01
